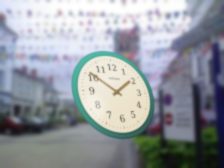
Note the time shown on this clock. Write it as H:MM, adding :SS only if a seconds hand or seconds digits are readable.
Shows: 1:51
